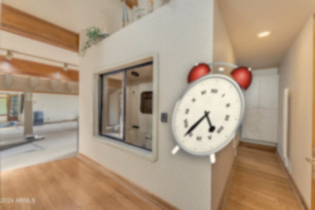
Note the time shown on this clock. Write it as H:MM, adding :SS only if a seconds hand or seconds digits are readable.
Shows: 4:36
